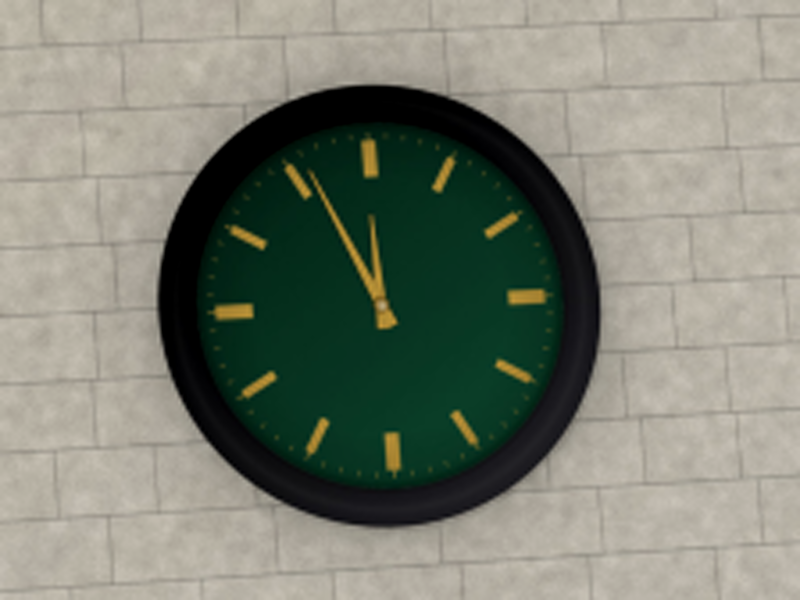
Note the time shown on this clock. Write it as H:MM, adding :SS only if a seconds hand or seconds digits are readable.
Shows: 11:56
